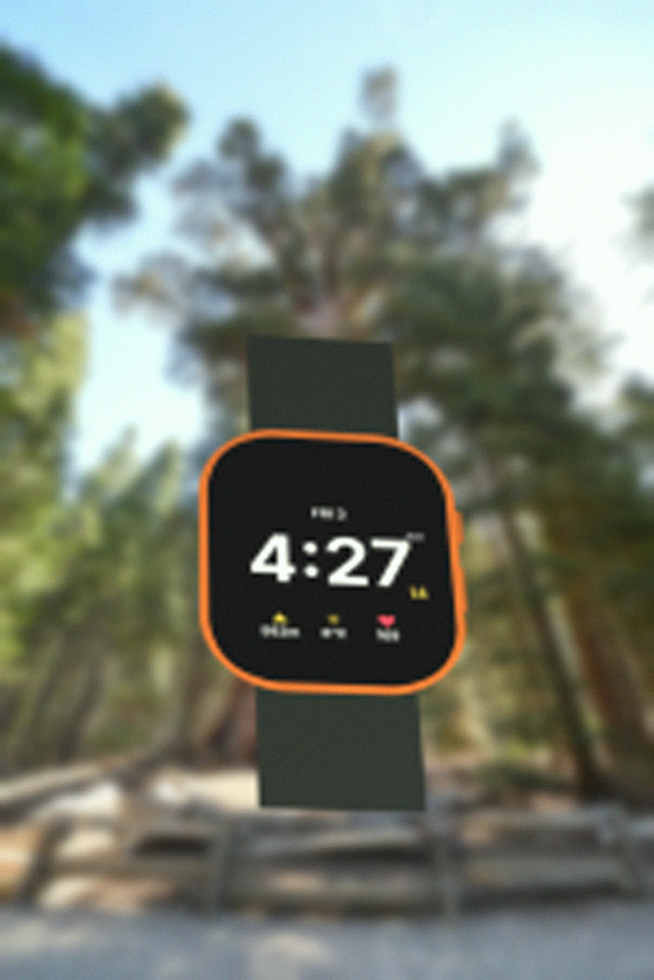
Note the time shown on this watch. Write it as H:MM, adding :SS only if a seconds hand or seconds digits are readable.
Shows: 4:27
